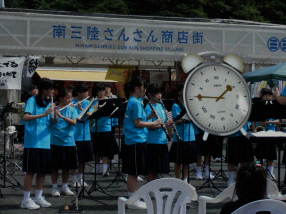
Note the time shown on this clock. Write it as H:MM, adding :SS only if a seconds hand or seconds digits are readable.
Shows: 1:46
